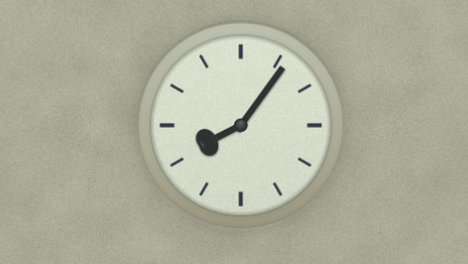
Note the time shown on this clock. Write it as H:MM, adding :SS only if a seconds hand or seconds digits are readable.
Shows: 8:06
